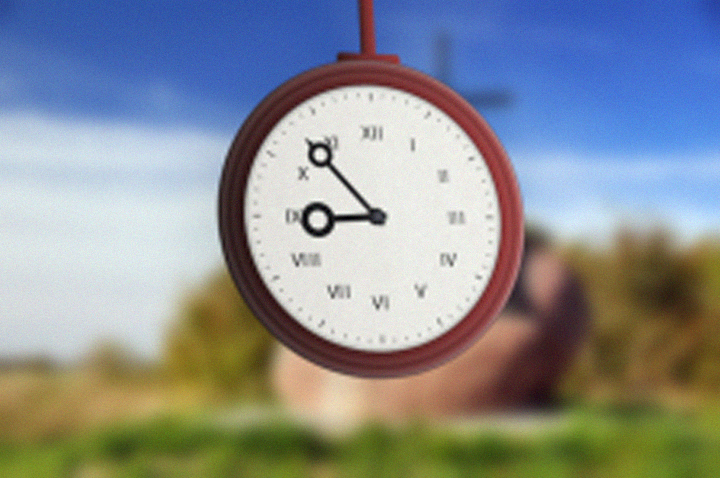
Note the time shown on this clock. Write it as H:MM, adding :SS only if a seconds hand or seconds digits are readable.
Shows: 8:53
